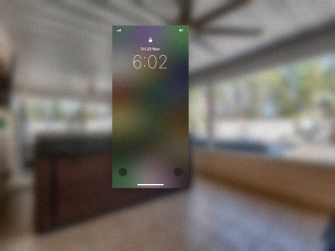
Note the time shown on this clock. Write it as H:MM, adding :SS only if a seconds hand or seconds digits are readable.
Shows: 6:02
